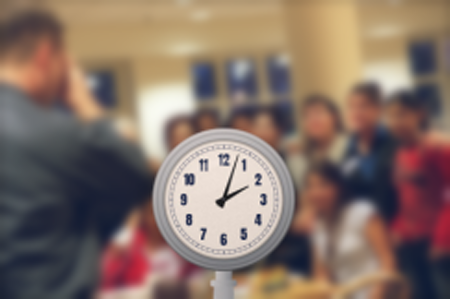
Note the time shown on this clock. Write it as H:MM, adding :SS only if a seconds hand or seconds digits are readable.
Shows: 2:03
